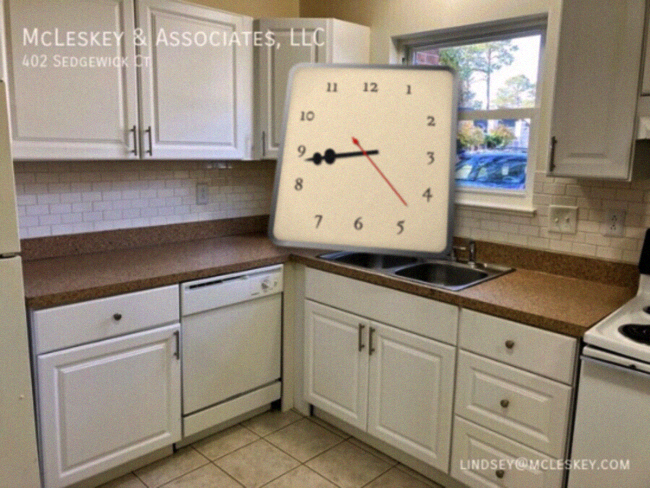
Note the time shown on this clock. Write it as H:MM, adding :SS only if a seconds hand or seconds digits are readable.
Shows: 8:43:23
